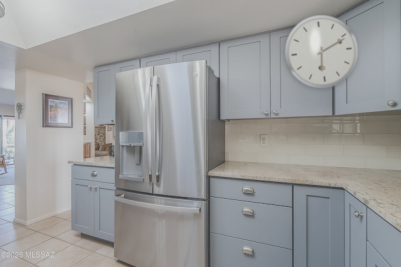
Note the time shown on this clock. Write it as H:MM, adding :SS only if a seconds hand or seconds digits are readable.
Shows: 6:11
